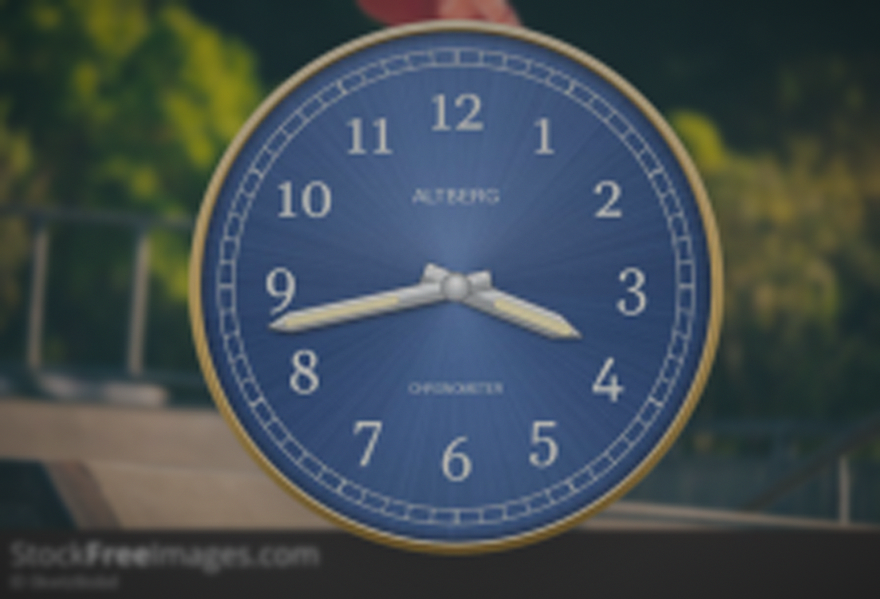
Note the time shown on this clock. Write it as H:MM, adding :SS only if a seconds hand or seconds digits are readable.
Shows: 3:43
